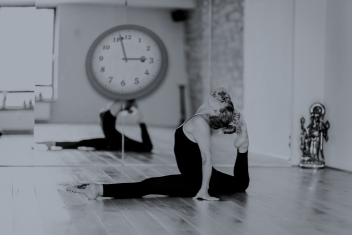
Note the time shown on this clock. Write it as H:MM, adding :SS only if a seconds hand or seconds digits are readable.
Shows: 2:57
